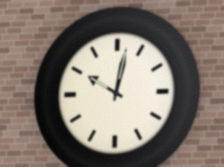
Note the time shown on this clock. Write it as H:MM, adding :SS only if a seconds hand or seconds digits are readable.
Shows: 10:02
